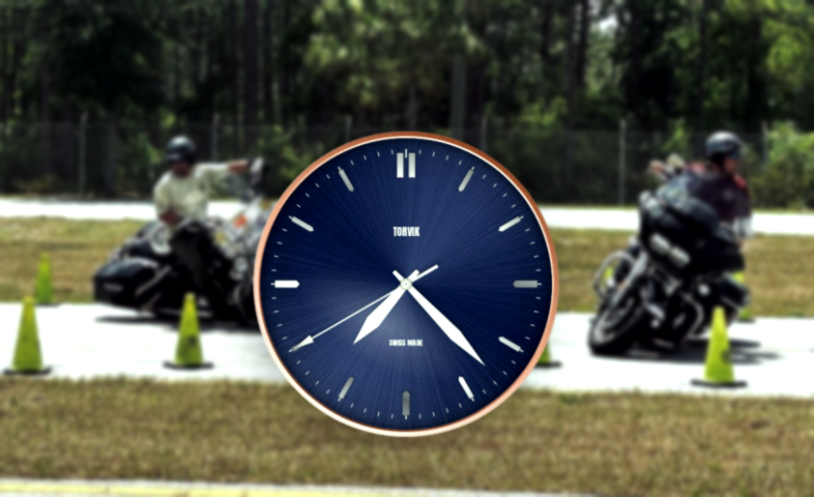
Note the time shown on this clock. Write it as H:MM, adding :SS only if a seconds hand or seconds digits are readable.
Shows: 7:22:40
